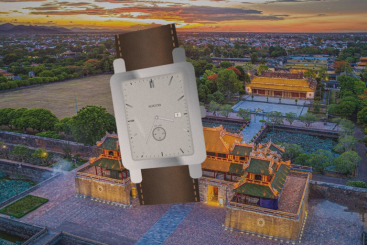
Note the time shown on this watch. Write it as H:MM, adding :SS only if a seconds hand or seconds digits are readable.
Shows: 3:35
